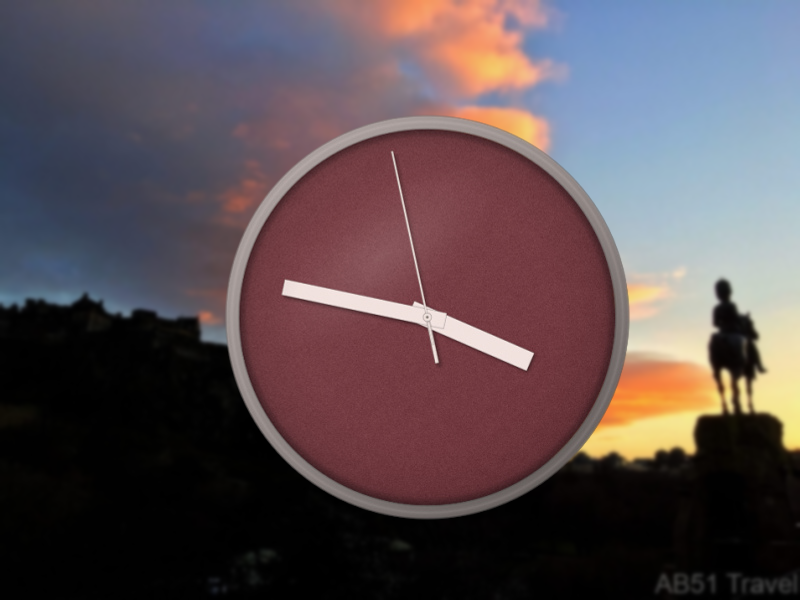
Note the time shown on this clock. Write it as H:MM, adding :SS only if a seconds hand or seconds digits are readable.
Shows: 3:46:58
